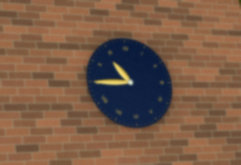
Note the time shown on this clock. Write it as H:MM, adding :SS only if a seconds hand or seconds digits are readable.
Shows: 10:45
